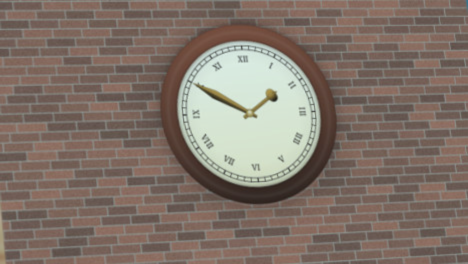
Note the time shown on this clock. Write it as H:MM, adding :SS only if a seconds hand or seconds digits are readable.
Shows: 1:50
